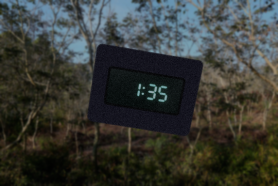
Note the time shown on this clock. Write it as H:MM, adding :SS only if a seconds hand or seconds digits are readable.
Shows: 1:35
